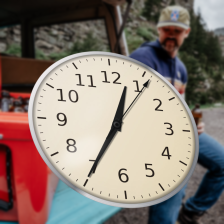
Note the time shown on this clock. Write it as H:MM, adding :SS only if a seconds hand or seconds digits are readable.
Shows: 12:35:06
